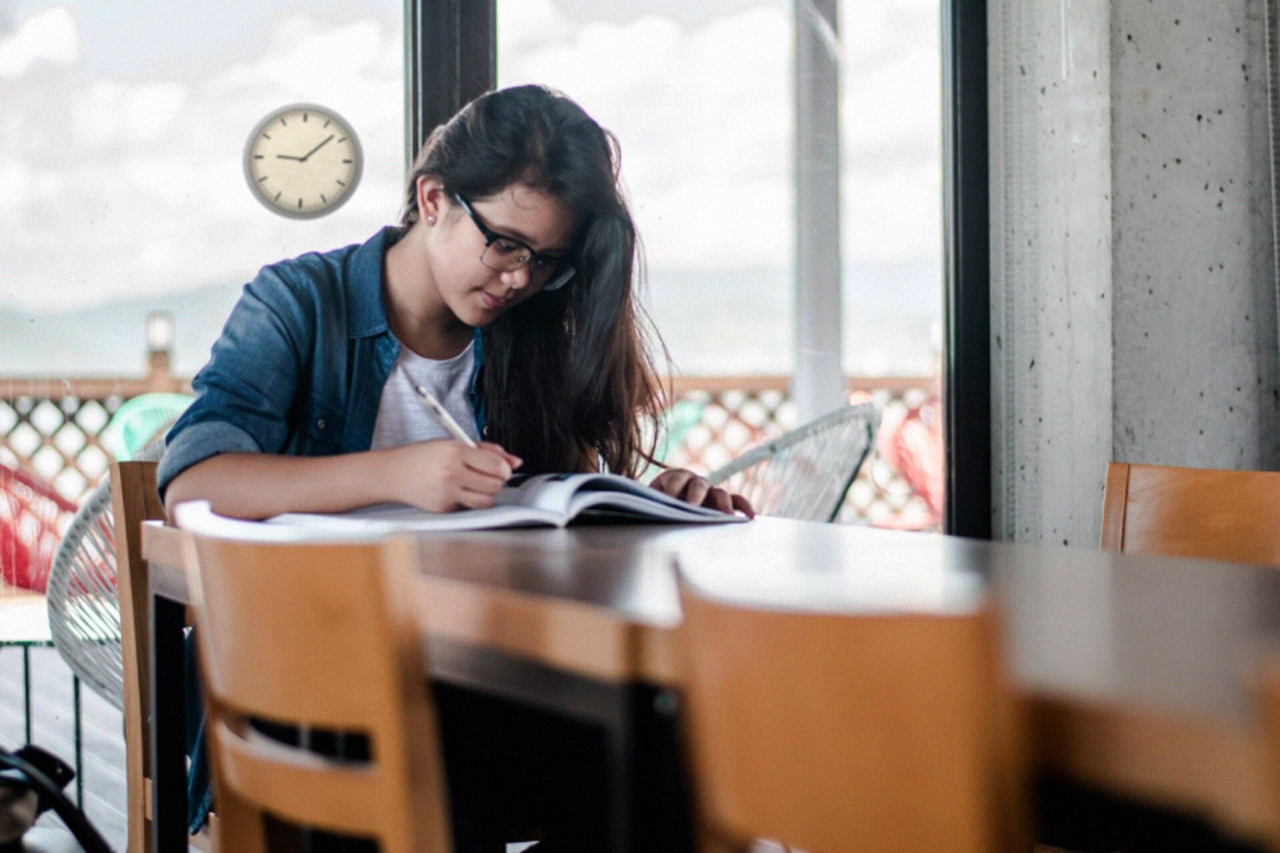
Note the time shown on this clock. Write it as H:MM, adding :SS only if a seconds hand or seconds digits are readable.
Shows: 9:08
